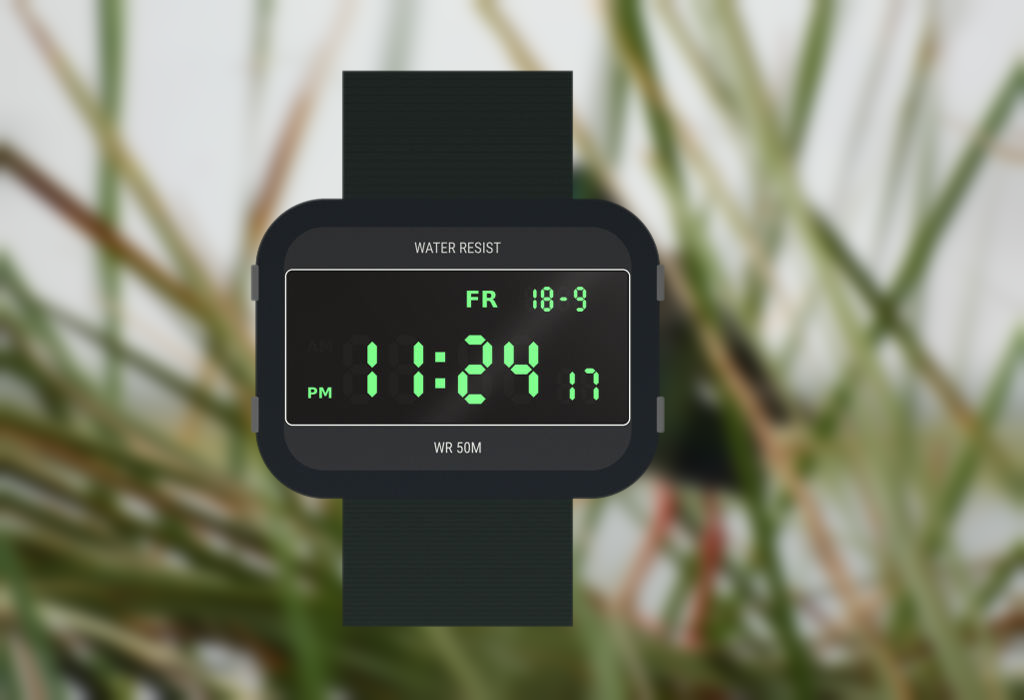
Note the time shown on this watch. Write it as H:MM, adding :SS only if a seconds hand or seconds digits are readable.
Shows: 11:24:17
